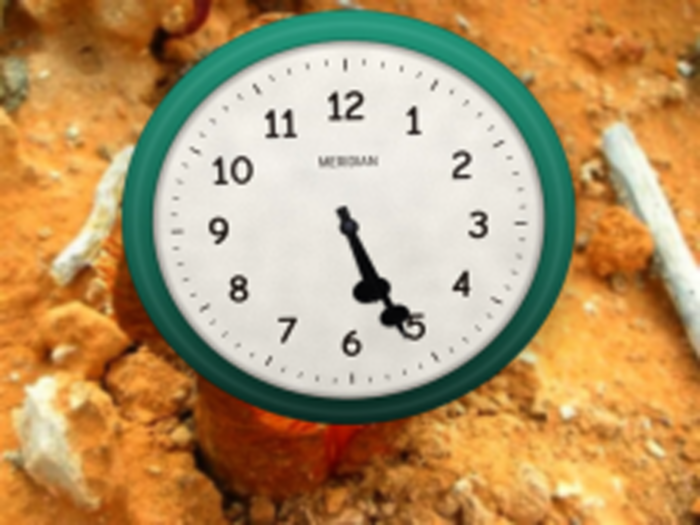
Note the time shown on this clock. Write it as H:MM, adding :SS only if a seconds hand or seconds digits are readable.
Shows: 5:26
